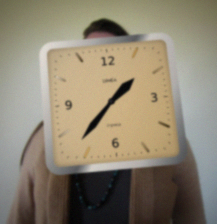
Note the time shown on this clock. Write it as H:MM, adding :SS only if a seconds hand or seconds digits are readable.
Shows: 1:37
